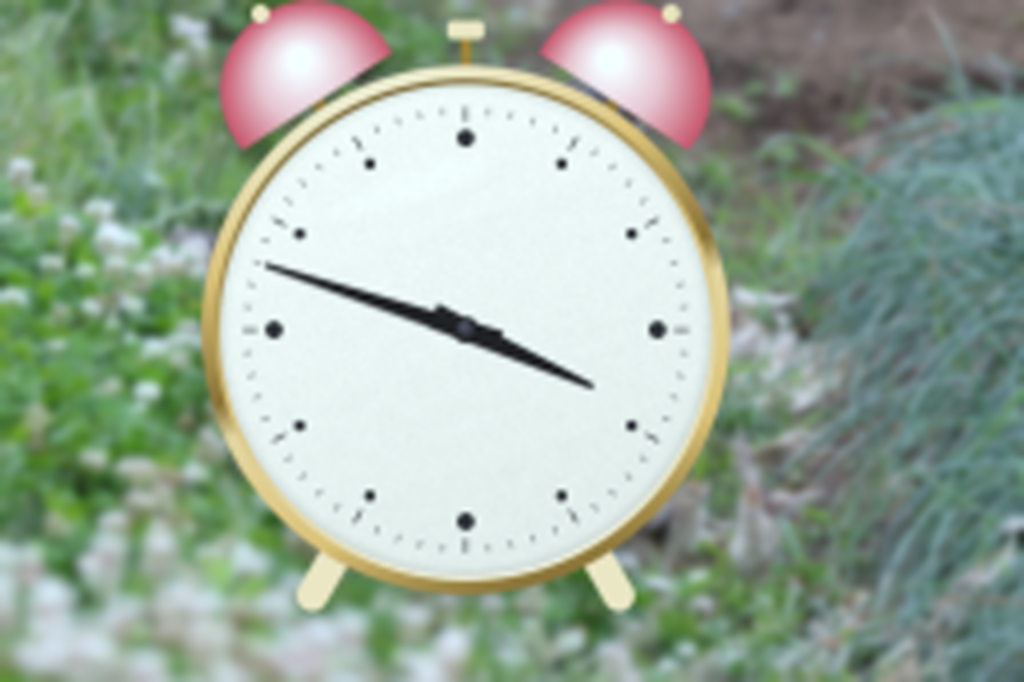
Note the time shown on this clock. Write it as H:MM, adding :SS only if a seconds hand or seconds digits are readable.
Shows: 3:48
